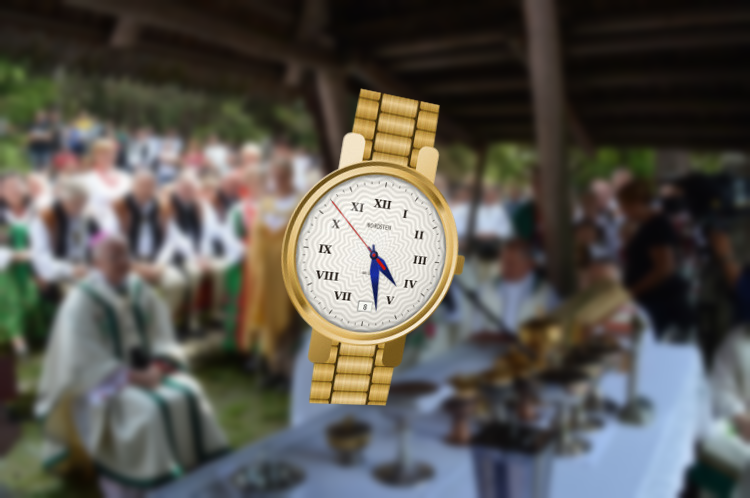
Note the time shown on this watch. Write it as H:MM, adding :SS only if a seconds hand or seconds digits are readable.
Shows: 4:27:52
